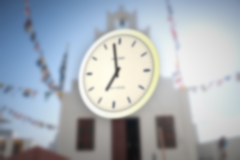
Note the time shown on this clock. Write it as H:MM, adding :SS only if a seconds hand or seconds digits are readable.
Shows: 6:58
